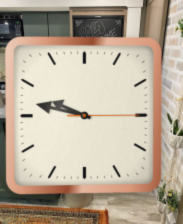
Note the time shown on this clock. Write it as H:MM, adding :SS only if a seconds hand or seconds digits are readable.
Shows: 9:47:15
